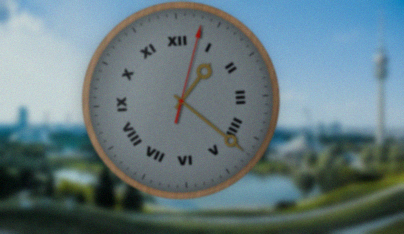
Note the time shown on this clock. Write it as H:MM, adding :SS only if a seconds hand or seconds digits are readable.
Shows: 1:22:03
